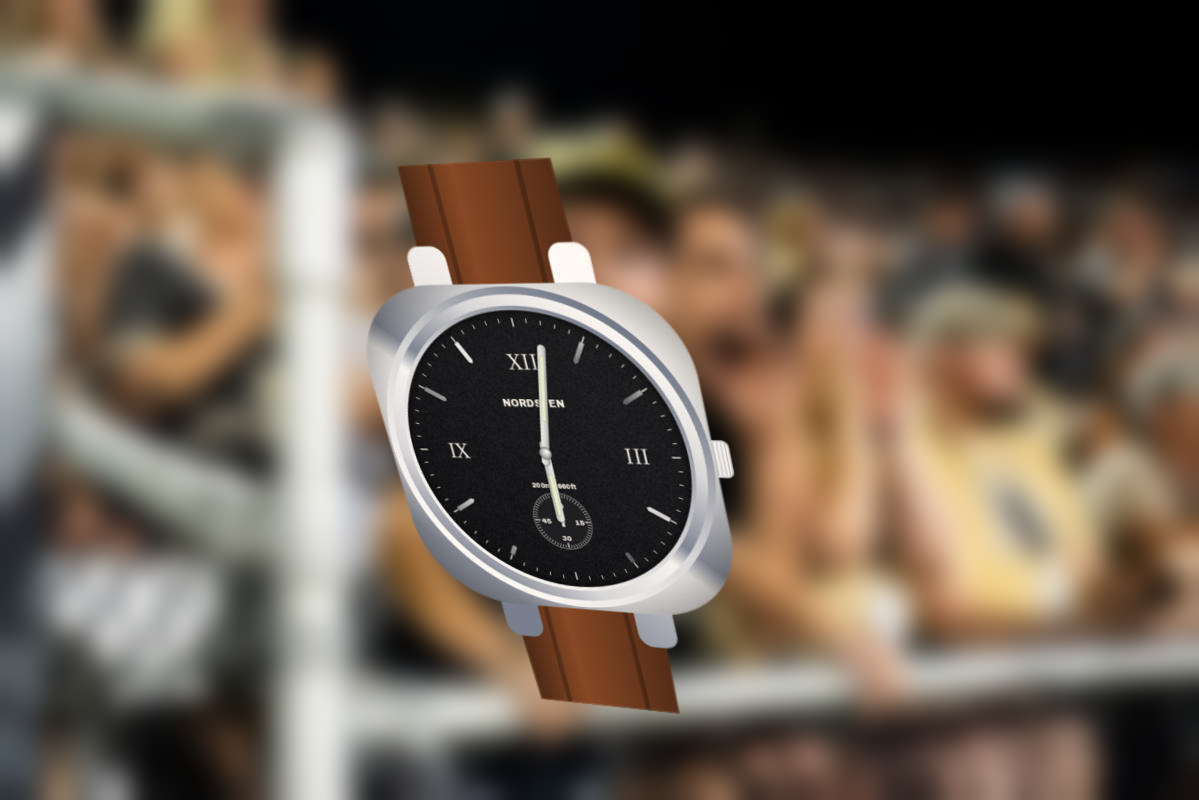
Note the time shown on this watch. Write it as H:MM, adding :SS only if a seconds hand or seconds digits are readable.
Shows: 6:02
